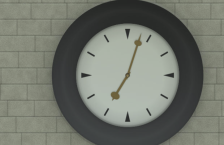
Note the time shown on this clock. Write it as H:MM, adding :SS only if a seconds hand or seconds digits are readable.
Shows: 7:03
